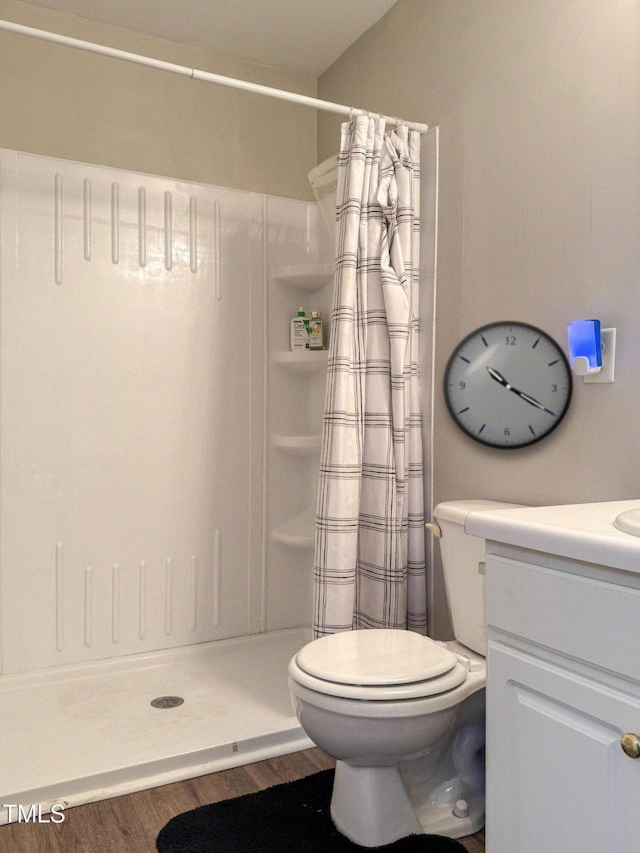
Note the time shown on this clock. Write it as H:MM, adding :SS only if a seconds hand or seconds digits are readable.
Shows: 10:20
